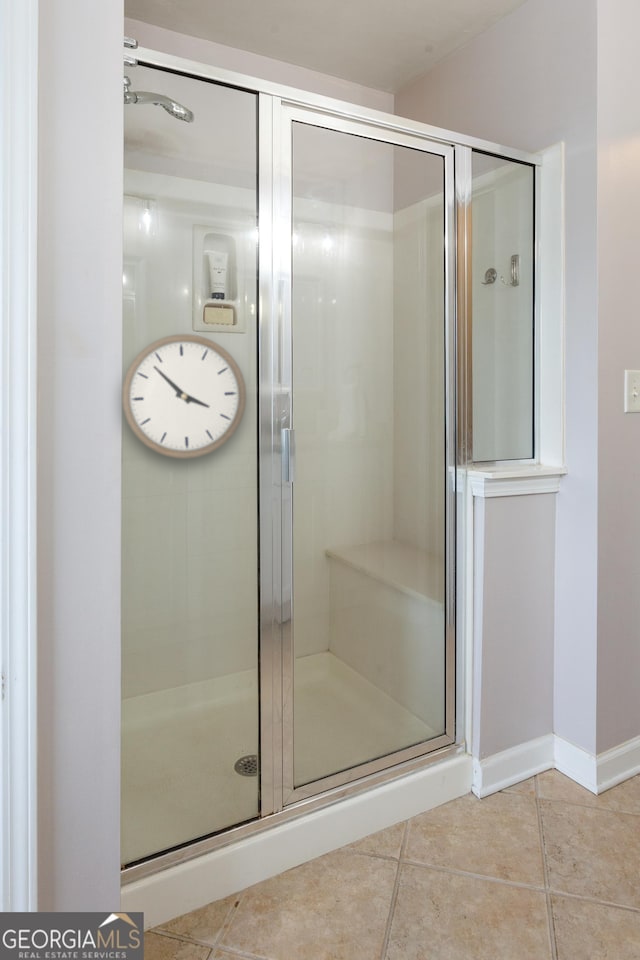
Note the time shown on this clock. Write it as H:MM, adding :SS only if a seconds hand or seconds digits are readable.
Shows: 3:53
